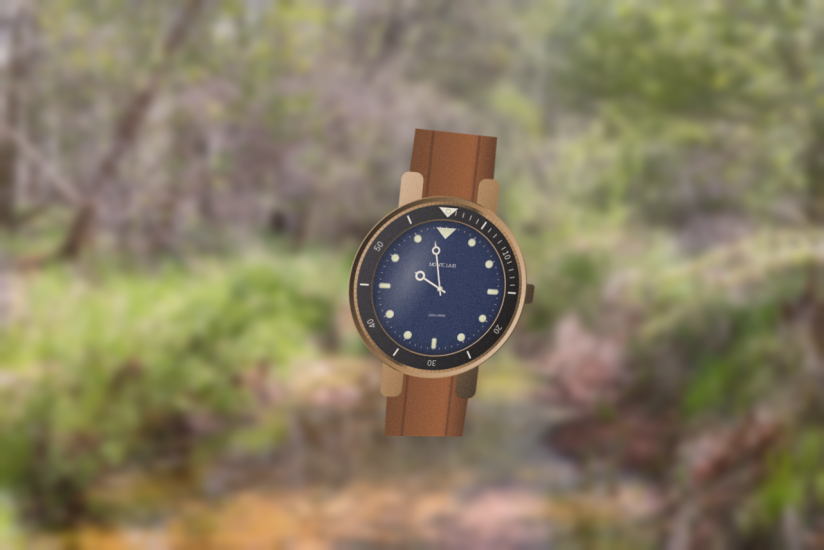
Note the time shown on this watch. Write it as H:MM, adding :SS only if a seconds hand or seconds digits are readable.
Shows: 9:58
